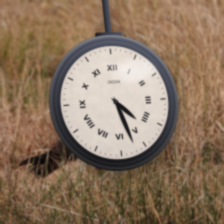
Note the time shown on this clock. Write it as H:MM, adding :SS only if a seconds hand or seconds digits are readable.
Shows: 4:27
